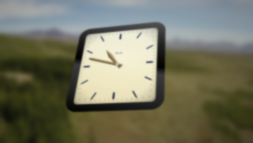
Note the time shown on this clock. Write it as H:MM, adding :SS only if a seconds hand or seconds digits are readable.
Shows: 10:48
